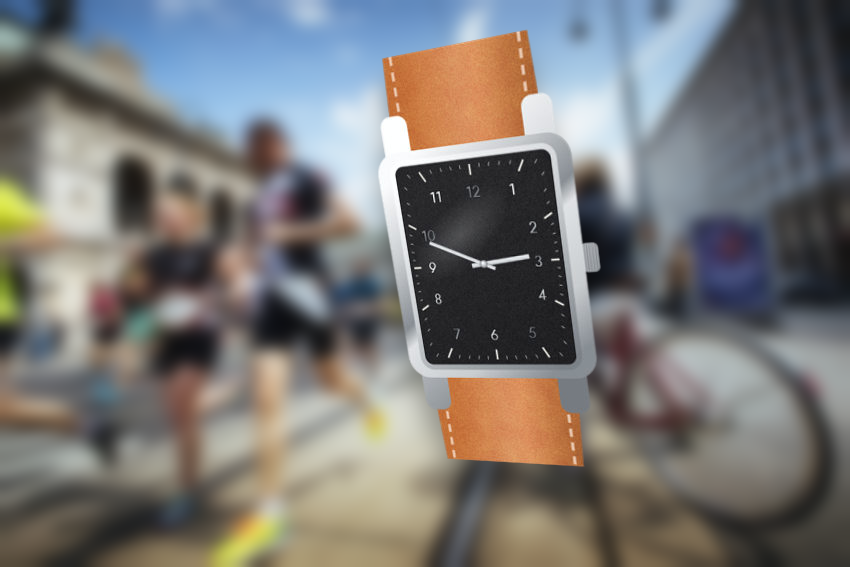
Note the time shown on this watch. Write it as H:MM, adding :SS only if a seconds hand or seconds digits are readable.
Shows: 2:49
